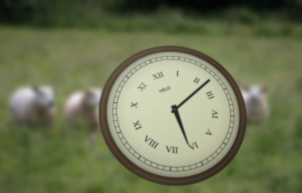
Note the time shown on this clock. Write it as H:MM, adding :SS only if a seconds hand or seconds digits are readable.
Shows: 6:12
